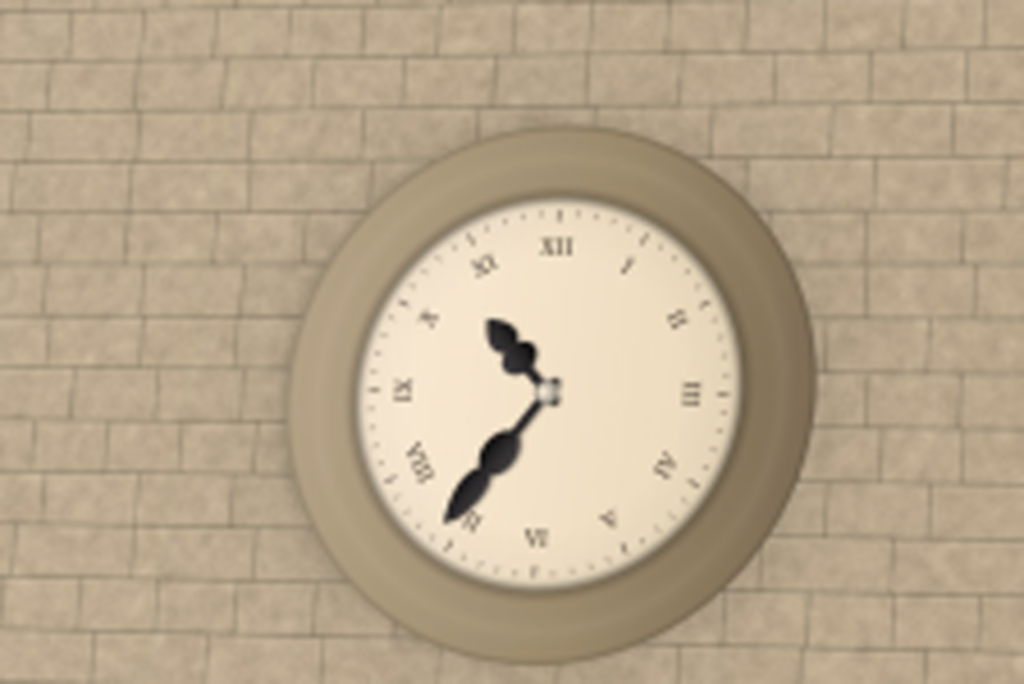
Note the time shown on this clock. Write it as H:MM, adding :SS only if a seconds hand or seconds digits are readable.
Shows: 10:36
